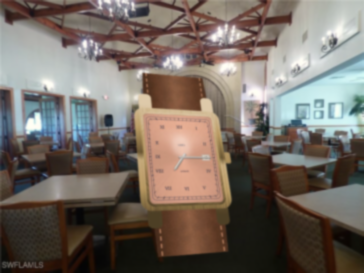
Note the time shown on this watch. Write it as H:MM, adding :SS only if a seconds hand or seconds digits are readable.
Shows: 7:15
